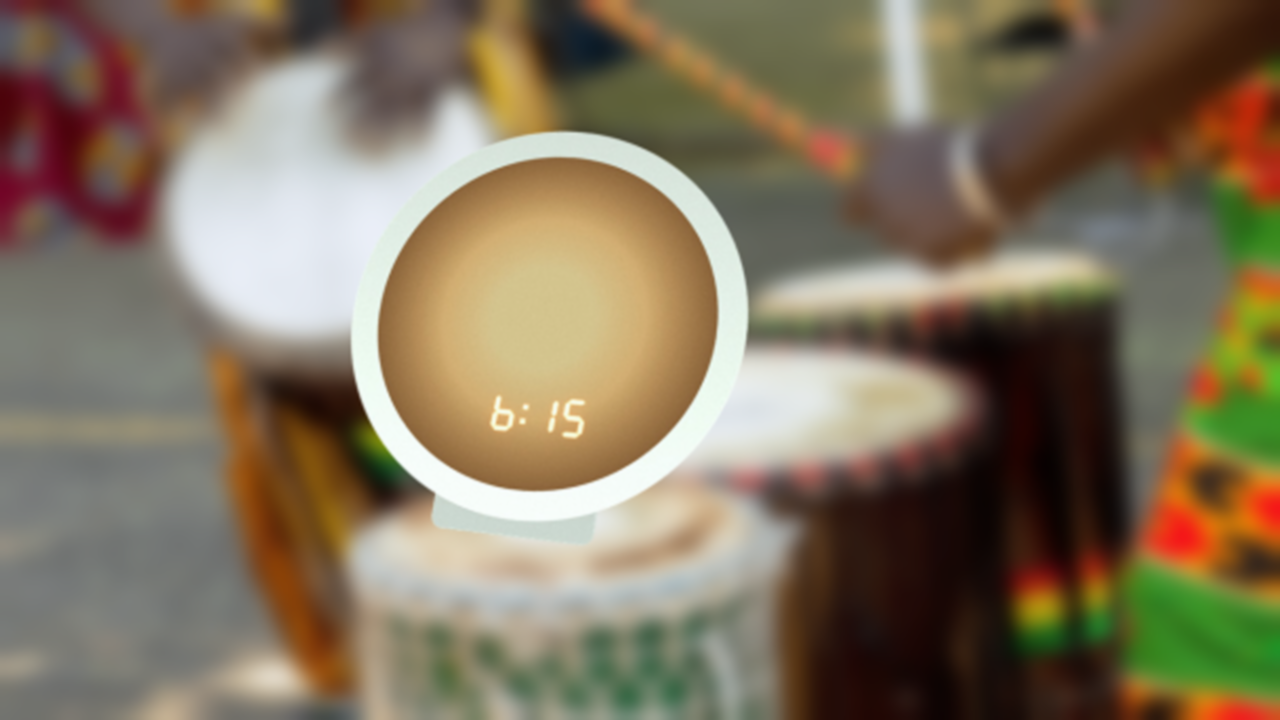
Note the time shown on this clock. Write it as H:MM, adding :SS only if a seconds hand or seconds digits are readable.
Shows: 6:15
